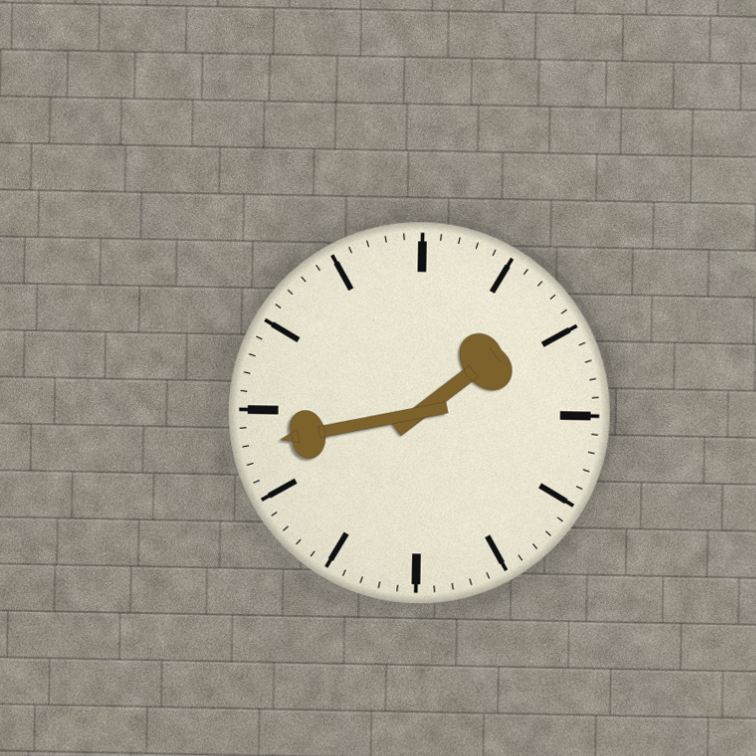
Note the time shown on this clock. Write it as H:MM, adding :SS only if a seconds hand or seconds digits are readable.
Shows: 1:43
